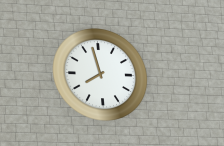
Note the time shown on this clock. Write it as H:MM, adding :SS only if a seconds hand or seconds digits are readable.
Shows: 7:58
